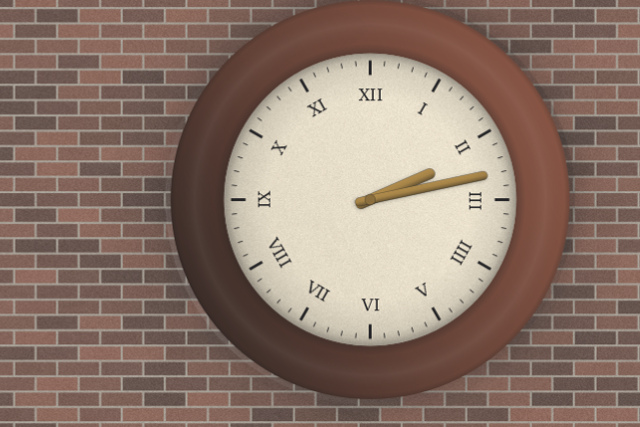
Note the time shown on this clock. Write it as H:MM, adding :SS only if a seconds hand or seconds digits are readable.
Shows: 2:13
